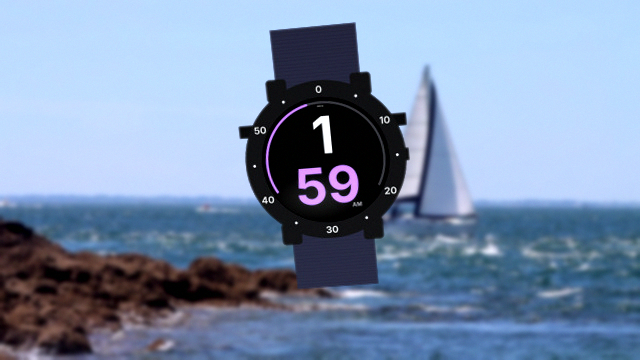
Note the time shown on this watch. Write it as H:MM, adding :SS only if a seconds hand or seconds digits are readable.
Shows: 1:59
